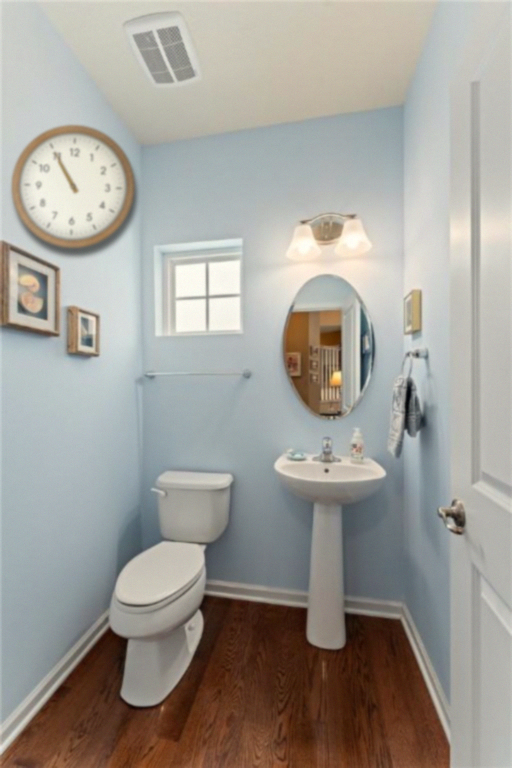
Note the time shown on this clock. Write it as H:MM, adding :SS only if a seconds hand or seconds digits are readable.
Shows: 10:55
